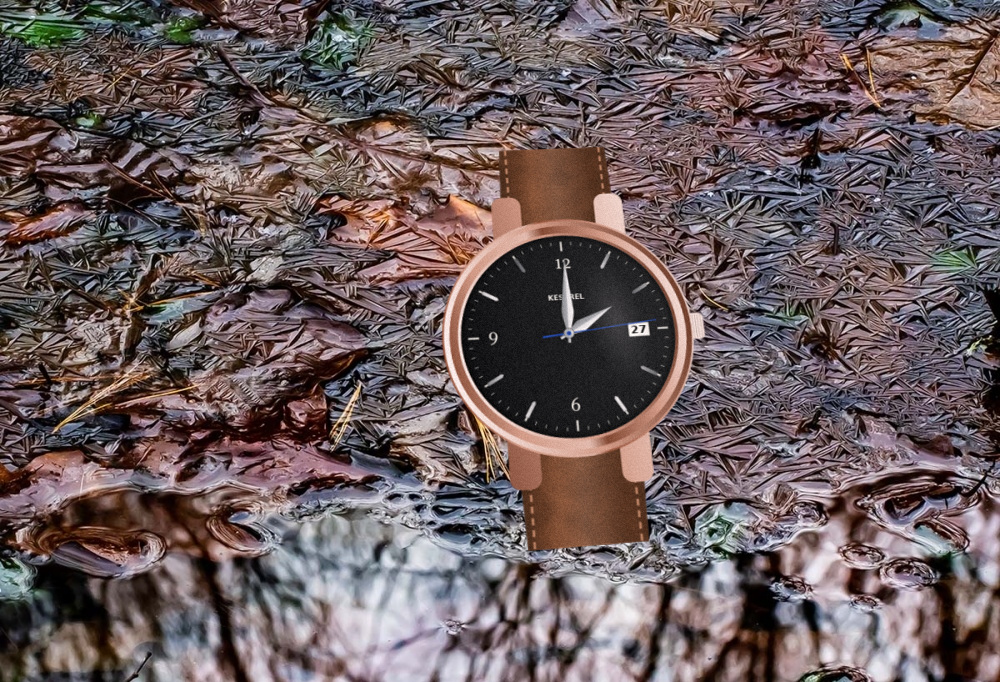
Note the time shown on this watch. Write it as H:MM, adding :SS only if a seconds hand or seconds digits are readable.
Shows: 2:00:14
